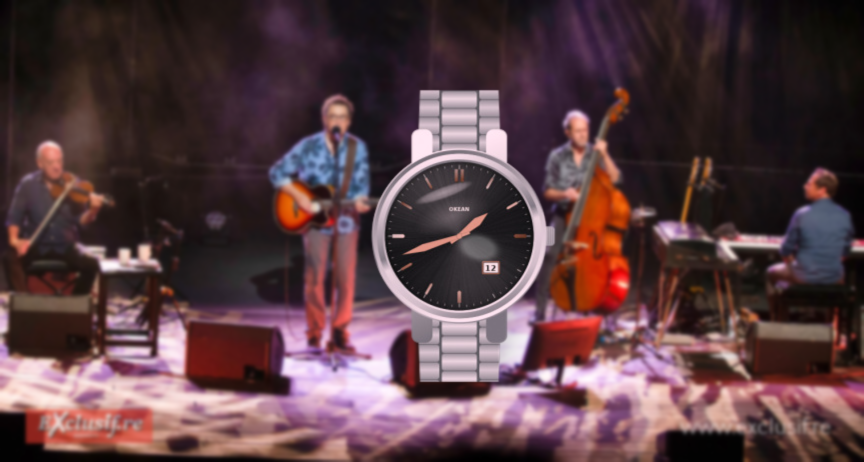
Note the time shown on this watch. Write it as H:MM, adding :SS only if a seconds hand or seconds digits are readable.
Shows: 1:42
